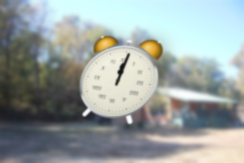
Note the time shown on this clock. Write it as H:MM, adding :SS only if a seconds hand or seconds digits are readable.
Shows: 12:01
